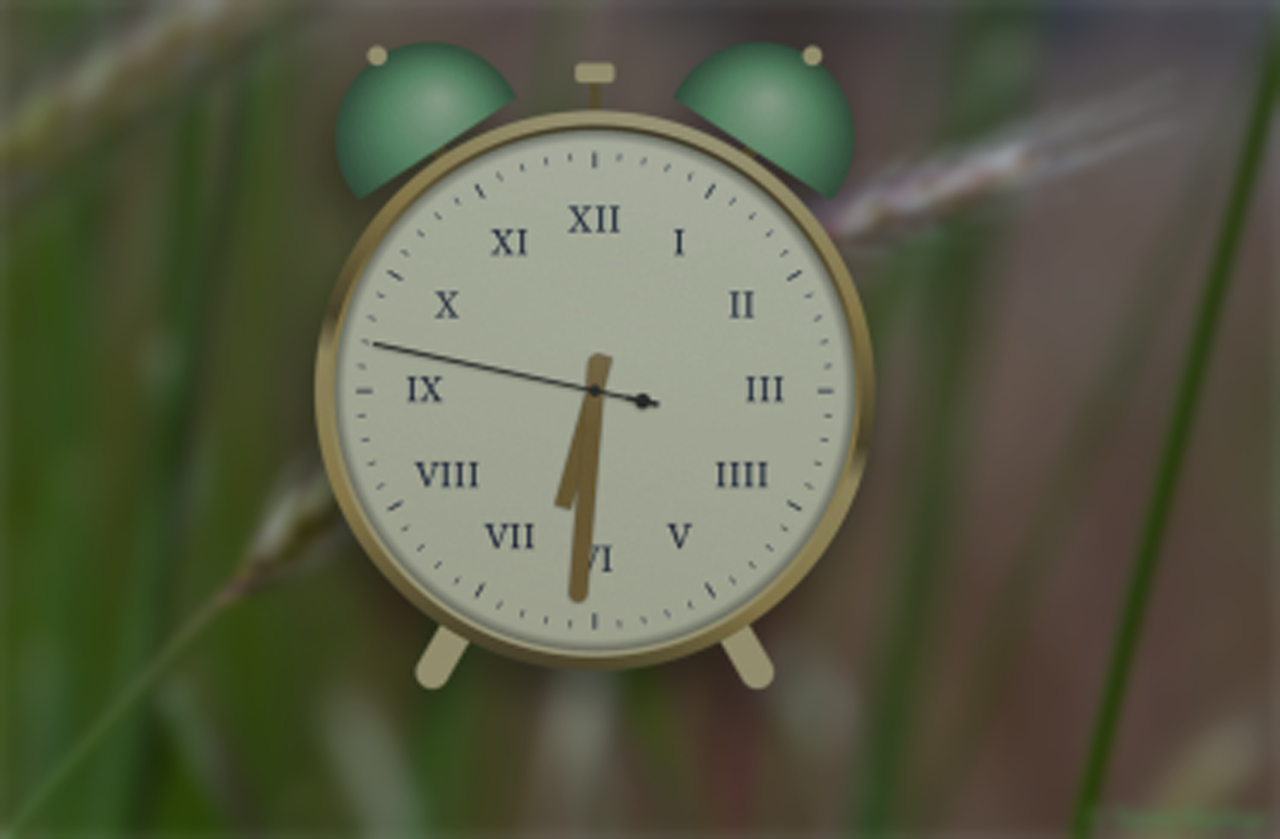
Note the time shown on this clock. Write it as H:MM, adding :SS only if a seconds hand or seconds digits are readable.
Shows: 6:30:47
